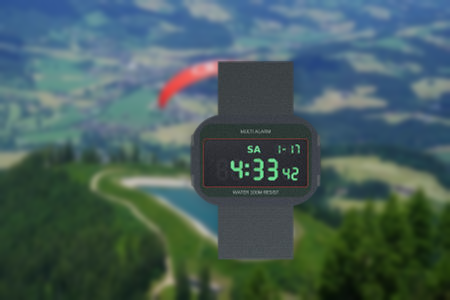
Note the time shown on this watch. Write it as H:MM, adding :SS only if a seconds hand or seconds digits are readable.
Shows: 4:33:42
